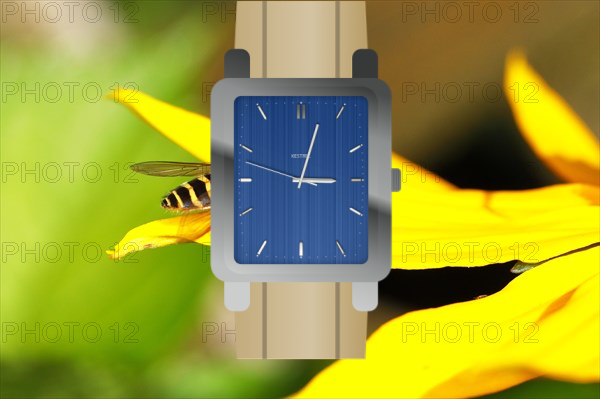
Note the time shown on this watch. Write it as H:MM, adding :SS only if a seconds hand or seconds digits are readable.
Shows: 3:02:48
